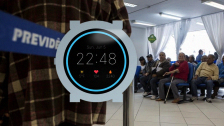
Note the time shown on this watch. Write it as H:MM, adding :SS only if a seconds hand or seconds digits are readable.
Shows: 22:48
